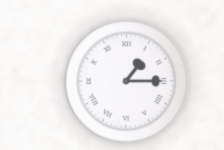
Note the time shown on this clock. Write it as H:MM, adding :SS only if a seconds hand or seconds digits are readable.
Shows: 1:15
